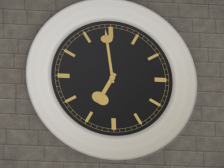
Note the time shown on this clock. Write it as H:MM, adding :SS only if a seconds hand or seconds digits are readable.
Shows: 6:59
